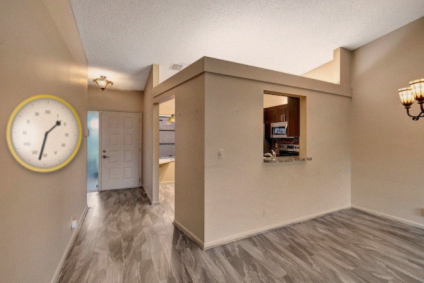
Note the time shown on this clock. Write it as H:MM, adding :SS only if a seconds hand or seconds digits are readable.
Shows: 1:32
